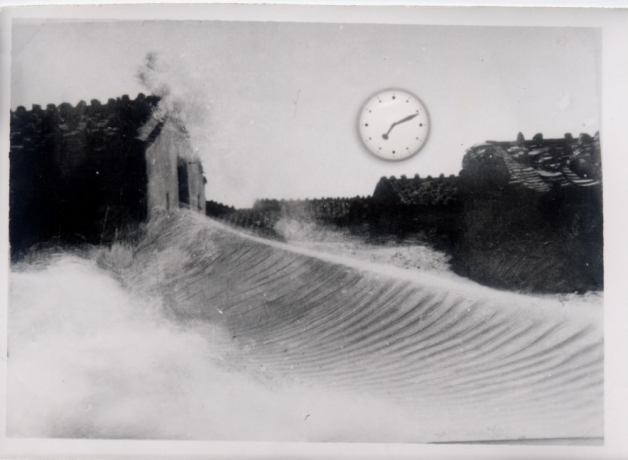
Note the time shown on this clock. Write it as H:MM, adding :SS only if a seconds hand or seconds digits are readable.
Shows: 7:11
